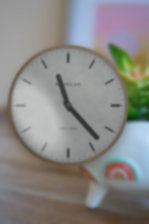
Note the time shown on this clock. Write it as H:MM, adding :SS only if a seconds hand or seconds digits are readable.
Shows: 11:23
